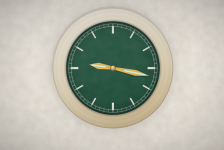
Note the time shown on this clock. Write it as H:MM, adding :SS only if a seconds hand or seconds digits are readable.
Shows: 9:17
